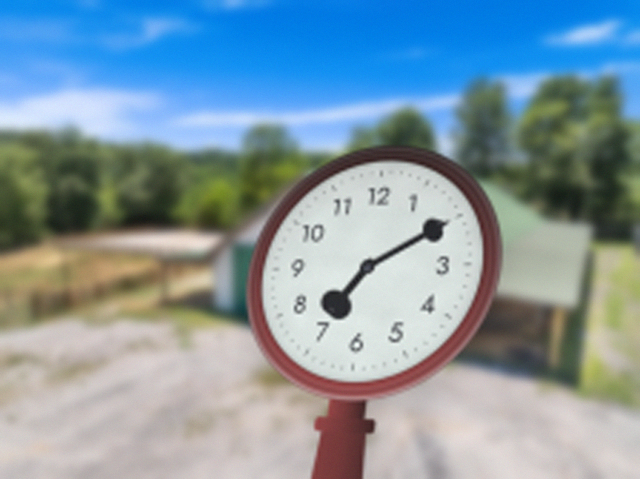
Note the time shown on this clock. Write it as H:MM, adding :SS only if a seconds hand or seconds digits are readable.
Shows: 7:10
